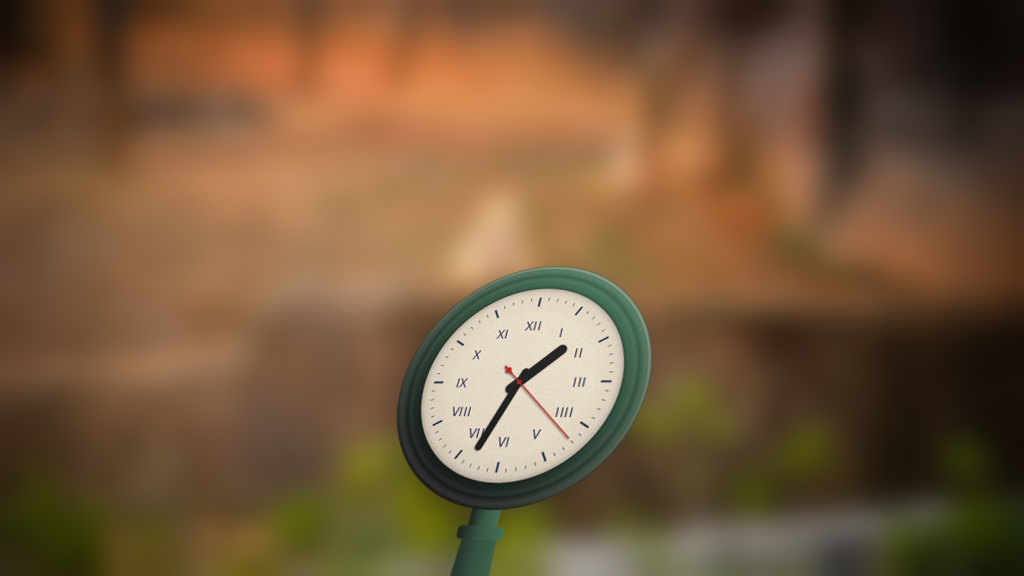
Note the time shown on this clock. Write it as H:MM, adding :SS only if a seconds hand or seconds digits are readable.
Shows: 1:33:22
